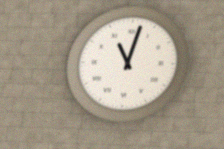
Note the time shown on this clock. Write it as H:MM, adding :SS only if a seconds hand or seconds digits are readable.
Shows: 11:02
